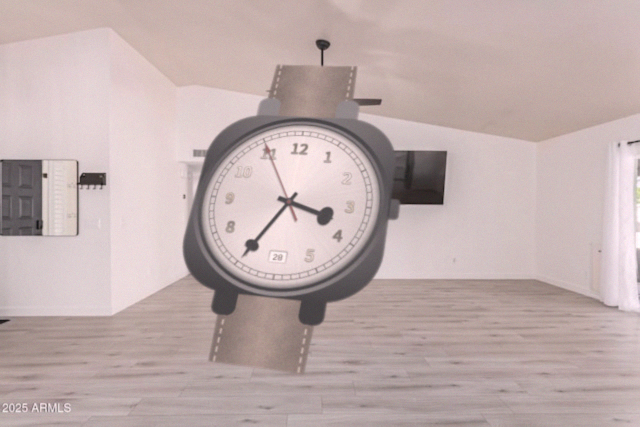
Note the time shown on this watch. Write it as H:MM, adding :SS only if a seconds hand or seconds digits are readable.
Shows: 3:34:55
